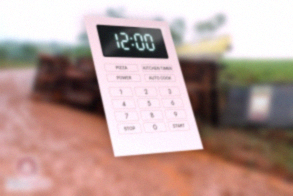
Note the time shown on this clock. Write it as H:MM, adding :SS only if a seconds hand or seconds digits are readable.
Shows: 12:00
